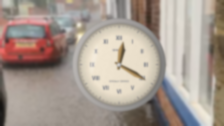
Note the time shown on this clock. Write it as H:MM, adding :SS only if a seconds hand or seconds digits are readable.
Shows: 12:20
